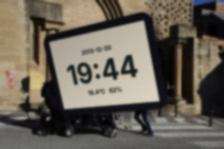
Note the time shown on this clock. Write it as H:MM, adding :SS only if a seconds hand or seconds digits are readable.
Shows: 19:44
